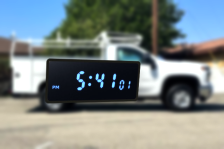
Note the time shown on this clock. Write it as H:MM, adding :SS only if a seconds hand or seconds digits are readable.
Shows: 5:41:01
